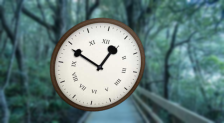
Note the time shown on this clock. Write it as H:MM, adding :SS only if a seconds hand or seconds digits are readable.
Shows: 12:49
